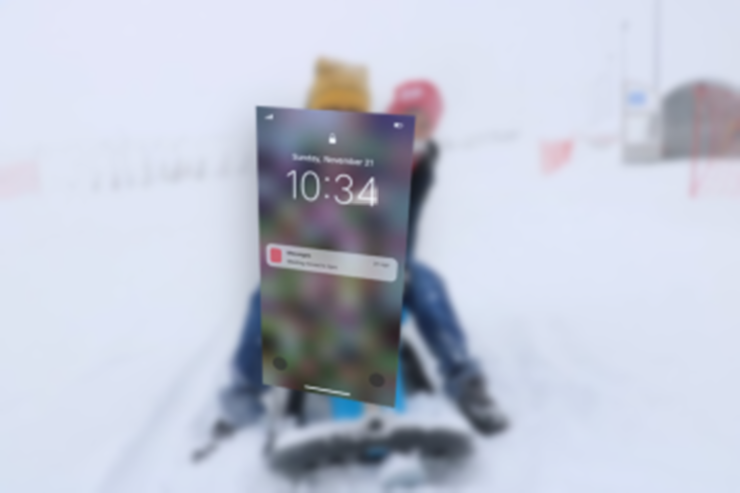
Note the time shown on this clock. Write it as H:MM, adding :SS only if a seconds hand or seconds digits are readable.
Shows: 10:34
